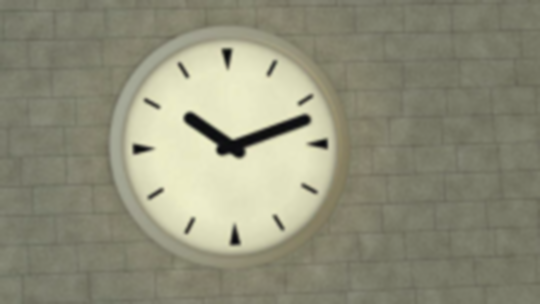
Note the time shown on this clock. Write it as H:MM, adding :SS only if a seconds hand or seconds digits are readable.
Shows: 10:12
